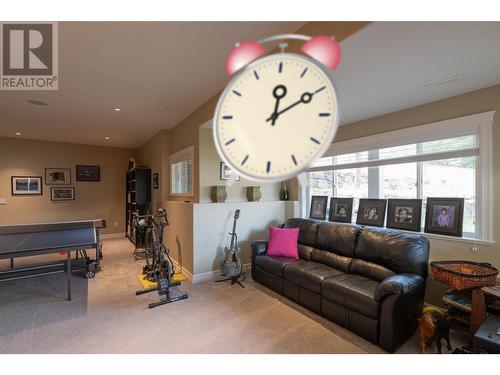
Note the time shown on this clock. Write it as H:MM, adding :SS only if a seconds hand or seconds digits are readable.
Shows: 12:10
